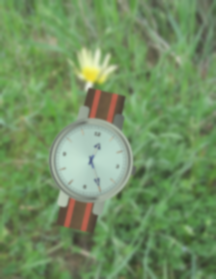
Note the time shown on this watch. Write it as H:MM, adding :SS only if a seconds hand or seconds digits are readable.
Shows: 12:25
